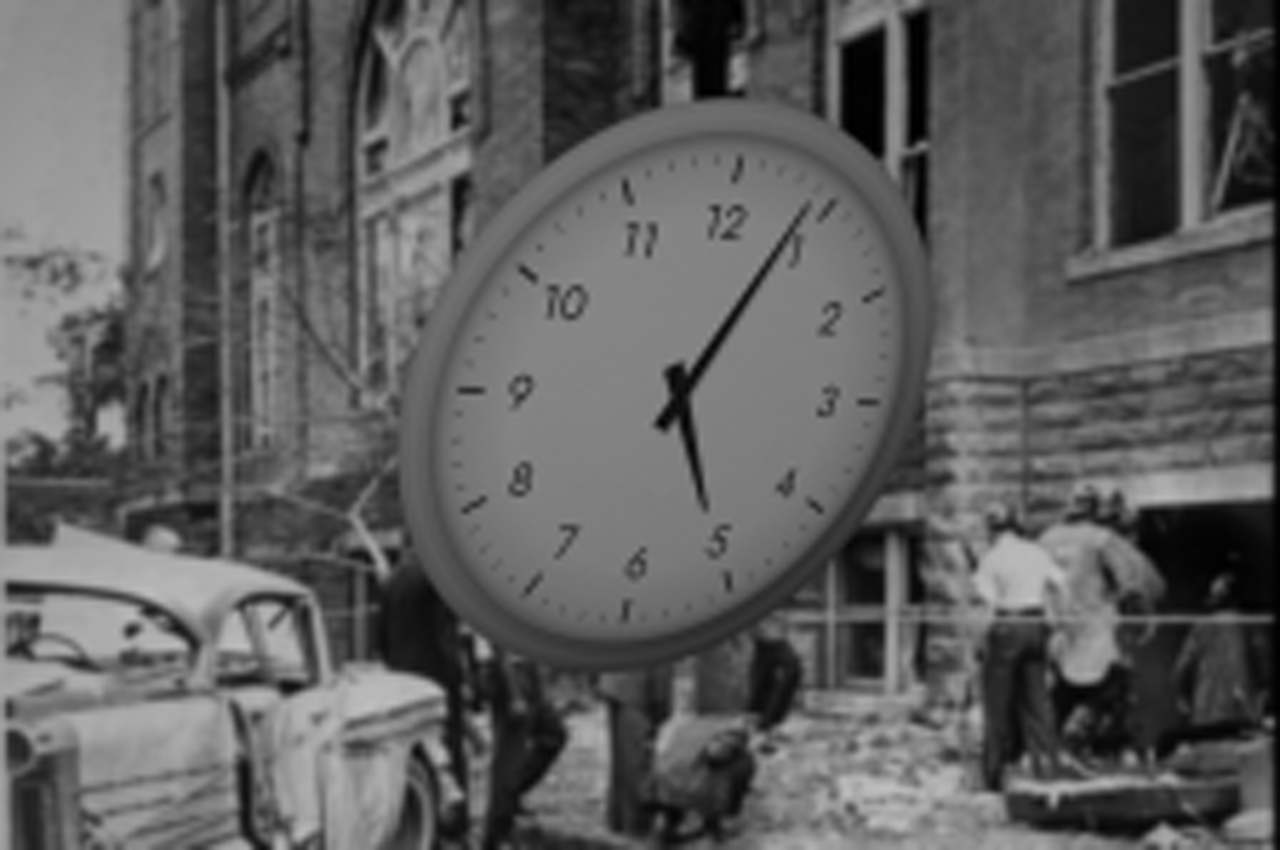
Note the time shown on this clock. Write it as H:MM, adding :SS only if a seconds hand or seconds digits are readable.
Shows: 5:04
